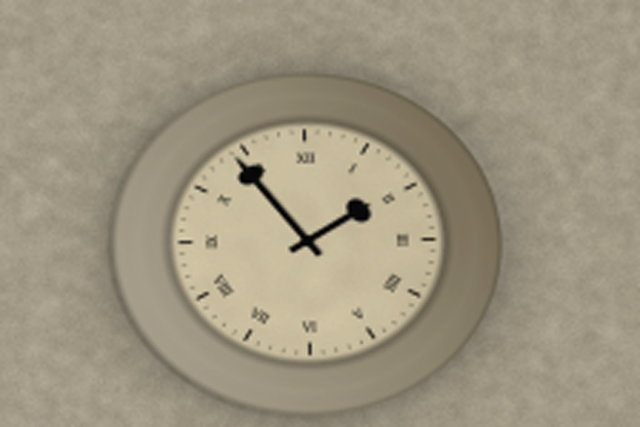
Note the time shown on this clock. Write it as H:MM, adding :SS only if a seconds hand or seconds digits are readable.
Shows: 1:54
